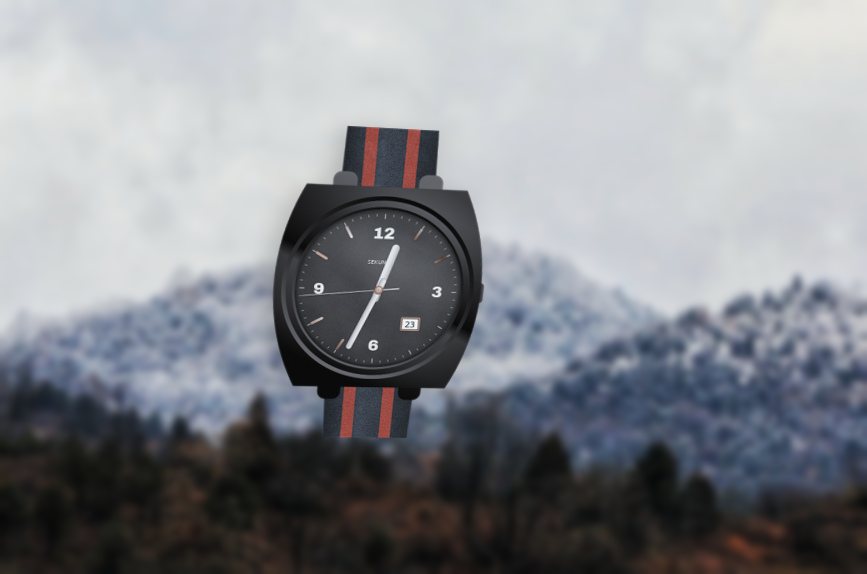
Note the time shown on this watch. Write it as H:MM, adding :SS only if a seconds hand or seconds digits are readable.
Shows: 12:33:44
